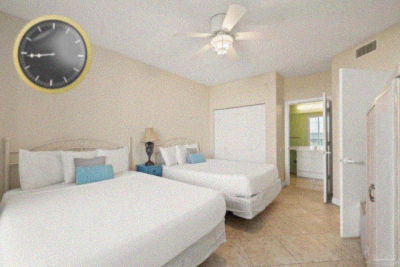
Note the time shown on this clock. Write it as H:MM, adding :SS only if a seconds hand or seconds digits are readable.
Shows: 8:44
